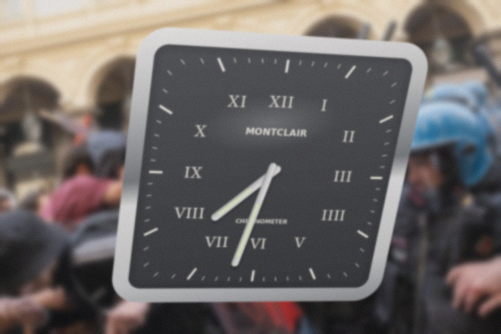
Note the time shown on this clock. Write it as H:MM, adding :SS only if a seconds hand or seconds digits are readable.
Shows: 7:32
